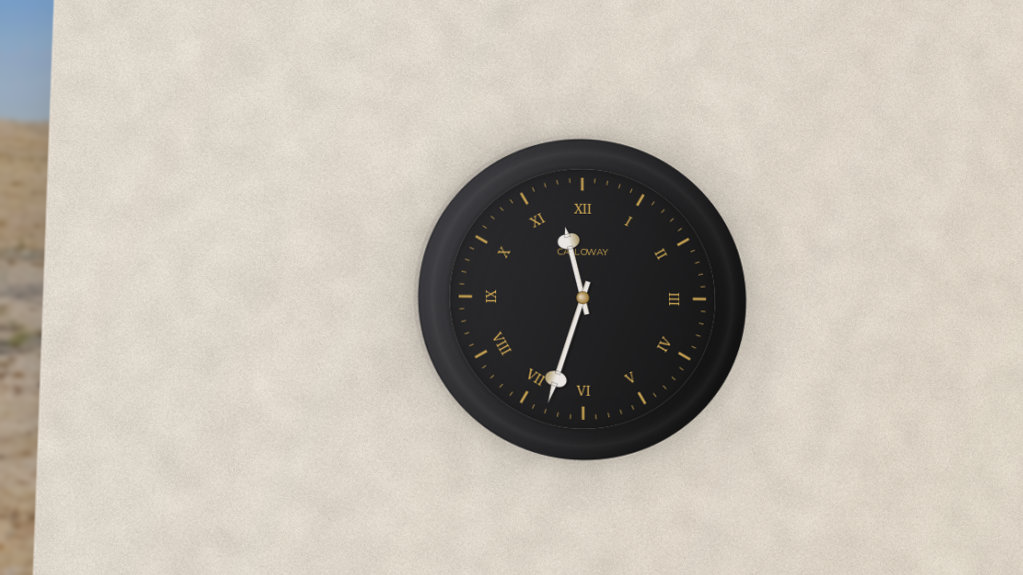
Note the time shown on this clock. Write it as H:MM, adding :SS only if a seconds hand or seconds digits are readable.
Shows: 11:33
